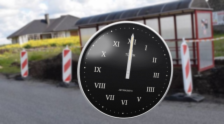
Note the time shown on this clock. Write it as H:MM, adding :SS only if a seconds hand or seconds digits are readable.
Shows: 12:00
